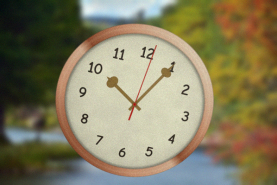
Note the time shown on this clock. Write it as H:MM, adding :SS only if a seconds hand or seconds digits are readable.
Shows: 10:05:01
